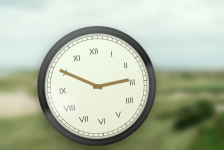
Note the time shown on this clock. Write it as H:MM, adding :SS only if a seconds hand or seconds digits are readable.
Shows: 2:50
